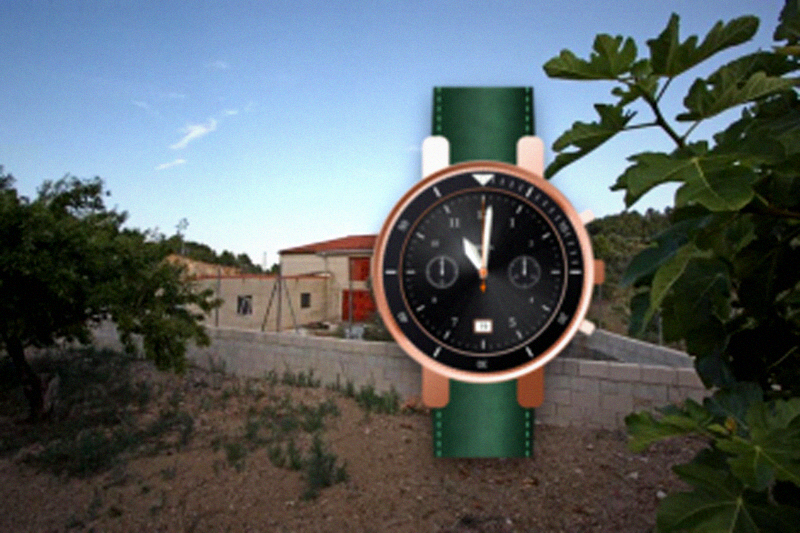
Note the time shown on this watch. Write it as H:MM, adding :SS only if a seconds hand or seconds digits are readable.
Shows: 11:01
